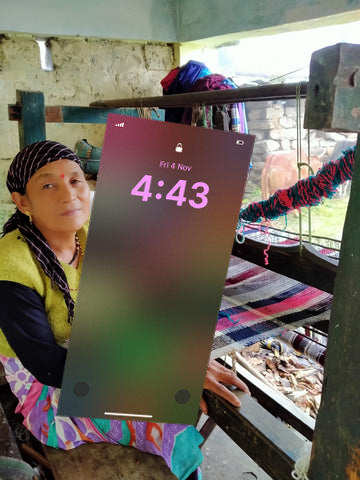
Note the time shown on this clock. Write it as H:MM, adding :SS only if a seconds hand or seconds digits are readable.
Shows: 4:43
